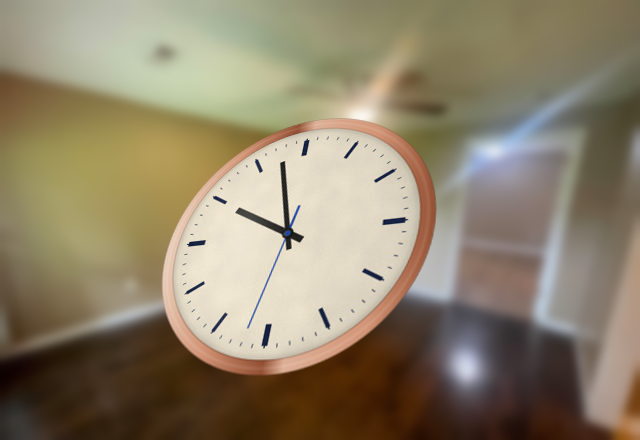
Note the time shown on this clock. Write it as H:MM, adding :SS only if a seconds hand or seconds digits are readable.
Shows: 9:57:32
